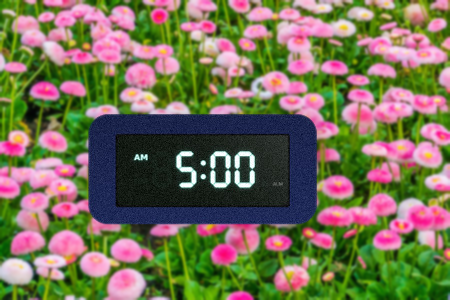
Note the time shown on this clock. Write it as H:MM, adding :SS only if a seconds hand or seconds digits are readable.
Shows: 5:00
